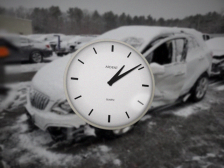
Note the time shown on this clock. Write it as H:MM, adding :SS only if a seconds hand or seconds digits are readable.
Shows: 1:09
